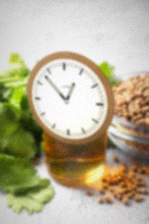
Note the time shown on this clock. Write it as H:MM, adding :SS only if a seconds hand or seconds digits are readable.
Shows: 12:53
